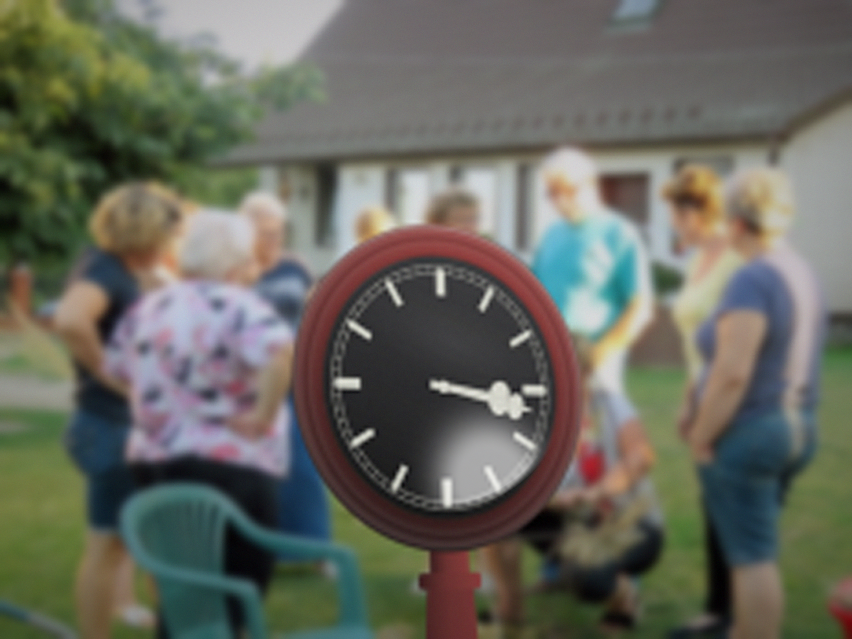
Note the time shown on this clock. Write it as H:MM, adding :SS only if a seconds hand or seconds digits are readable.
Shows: 3:17
